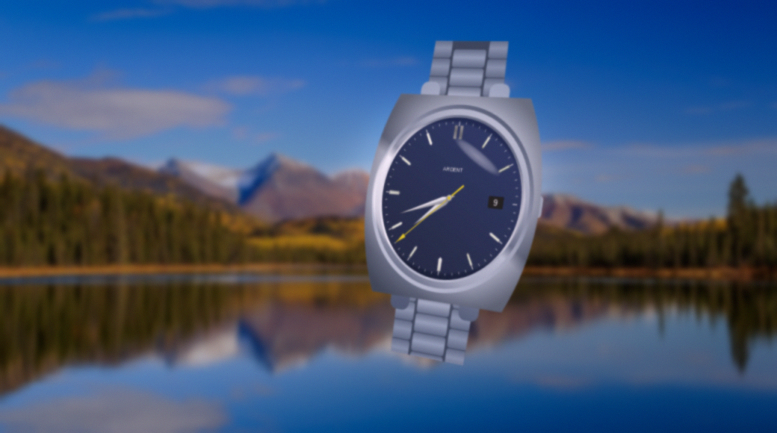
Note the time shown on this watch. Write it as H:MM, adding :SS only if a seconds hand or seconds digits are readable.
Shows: 7:41:38
